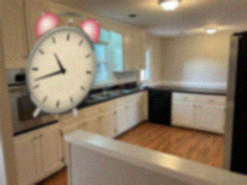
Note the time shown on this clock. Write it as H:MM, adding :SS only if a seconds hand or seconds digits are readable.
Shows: 10:42
